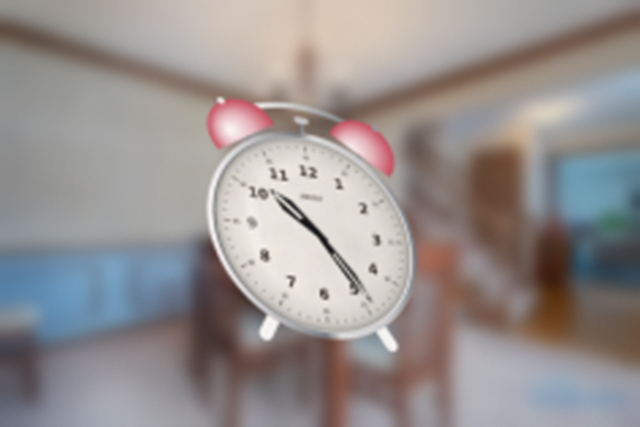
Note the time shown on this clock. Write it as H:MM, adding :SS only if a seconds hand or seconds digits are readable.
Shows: 10:24
